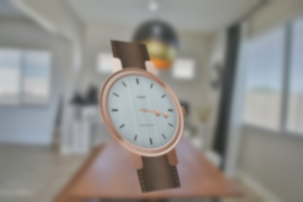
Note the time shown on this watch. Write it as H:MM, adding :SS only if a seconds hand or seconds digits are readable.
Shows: 3:17
